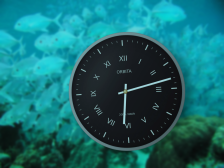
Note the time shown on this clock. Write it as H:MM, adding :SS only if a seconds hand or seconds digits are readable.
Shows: 6:13
